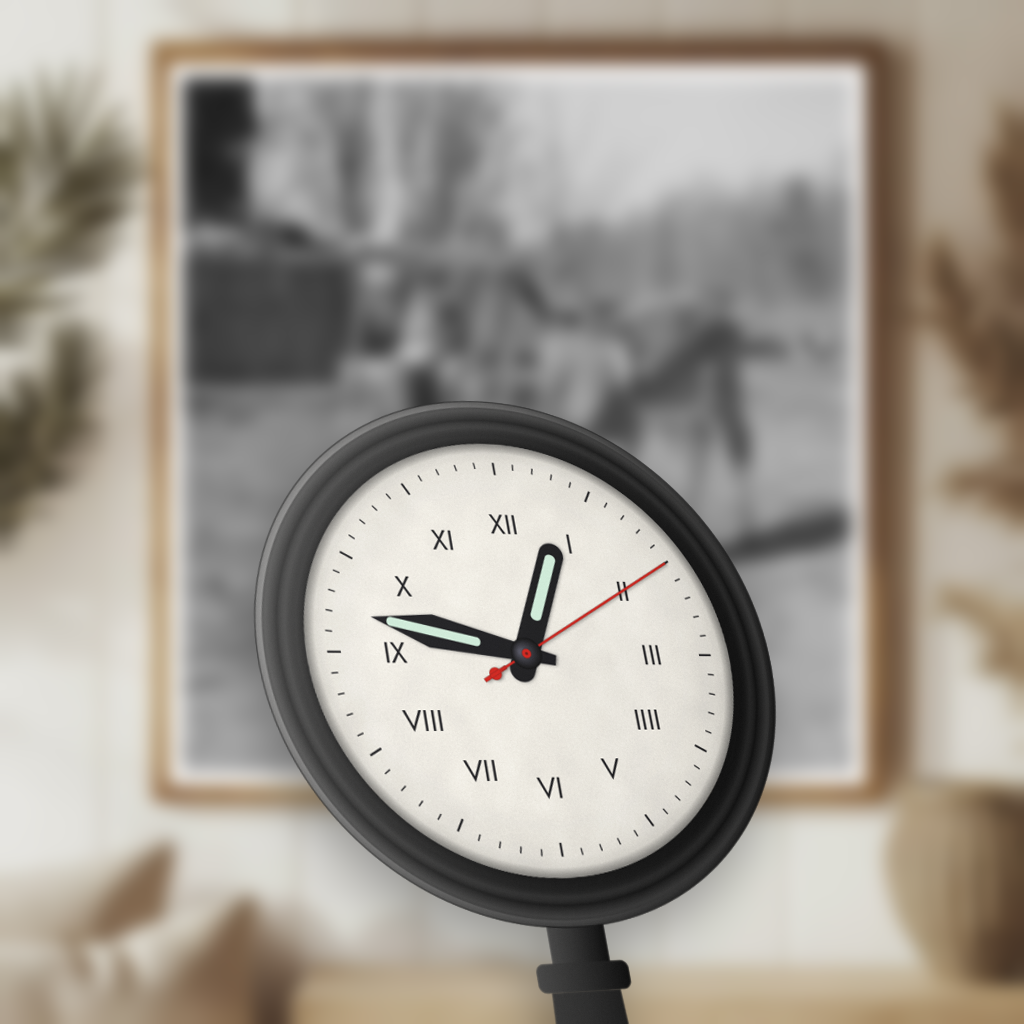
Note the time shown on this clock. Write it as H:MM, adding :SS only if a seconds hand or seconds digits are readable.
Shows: 12:47:10
